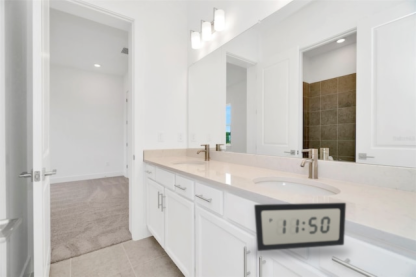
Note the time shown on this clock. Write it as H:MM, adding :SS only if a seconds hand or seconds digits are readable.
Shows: 11:50
